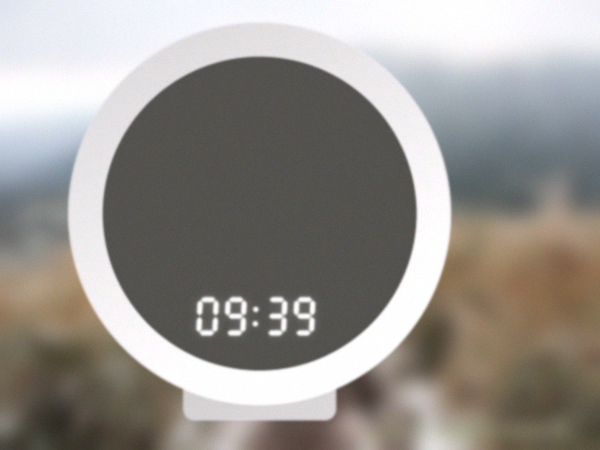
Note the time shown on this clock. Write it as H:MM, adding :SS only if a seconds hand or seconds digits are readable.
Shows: 9:39
